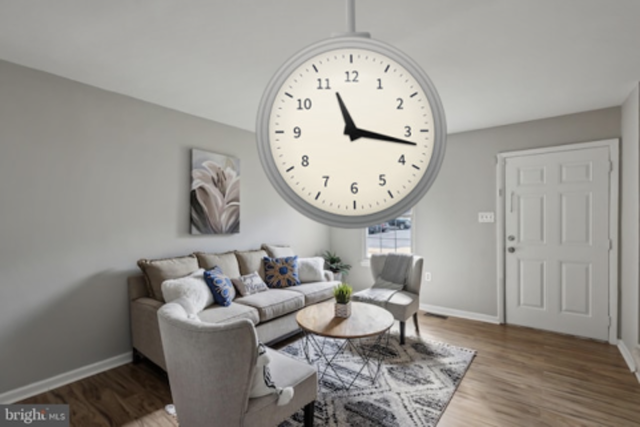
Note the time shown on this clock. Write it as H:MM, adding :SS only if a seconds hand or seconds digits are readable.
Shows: 11:17
